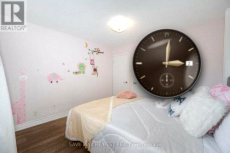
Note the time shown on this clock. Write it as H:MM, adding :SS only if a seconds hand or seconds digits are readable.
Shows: 3:01
